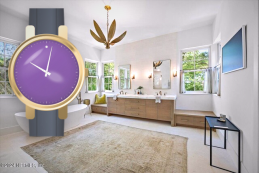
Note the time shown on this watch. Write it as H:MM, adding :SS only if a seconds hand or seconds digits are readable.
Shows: 10:02
